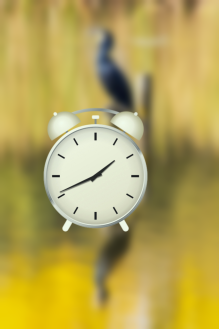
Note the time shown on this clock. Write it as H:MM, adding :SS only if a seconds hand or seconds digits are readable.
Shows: 1:41
